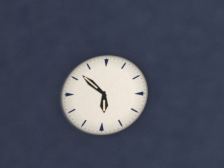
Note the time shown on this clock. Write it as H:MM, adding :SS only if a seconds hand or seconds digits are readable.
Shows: 5:52
